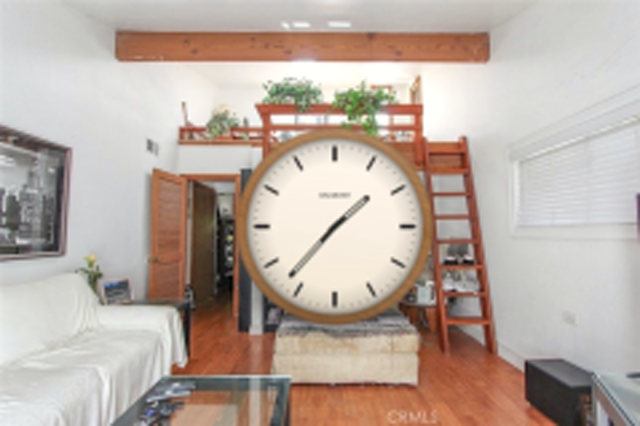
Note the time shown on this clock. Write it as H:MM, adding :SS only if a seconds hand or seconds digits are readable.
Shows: 1:37
